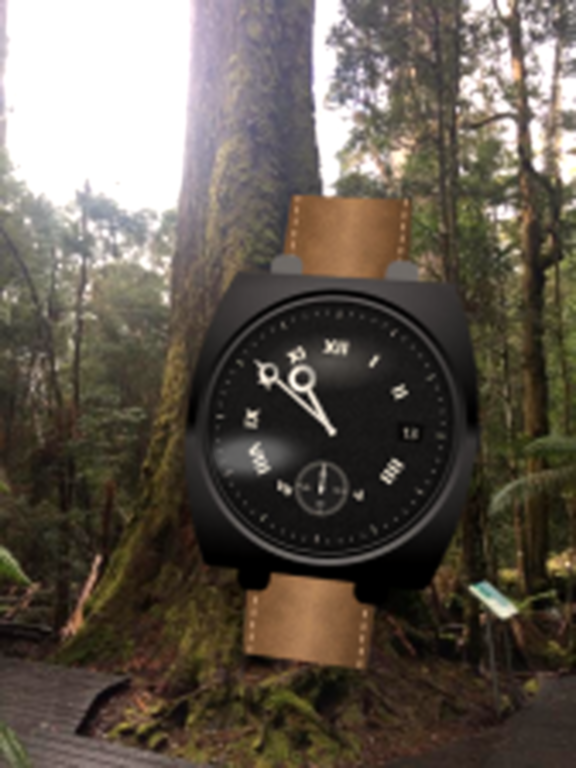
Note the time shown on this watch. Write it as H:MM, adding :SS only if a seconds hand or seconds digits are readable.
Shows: 10:51
